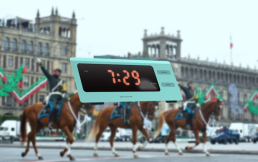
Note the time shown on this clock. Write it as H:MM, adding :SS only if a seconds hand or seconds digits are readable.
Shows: 7:29
